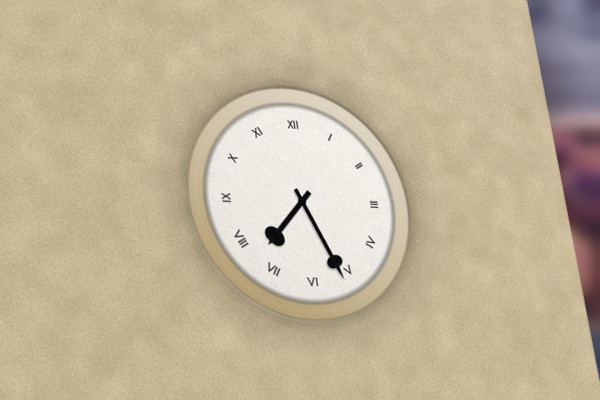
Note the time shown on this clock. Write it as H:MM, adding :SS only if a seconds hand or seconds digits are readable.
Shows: 7:26
